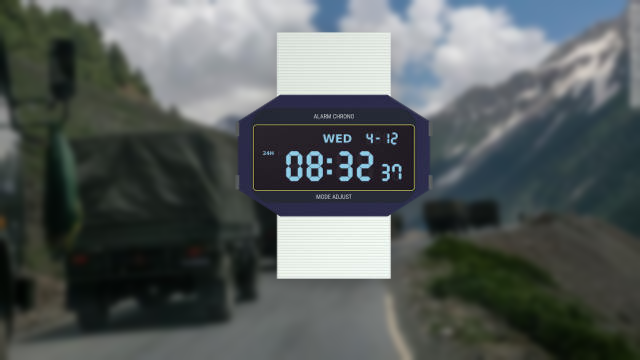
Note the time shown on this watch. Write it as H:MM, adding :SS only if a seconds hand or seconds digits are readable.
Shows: 8:32:37
